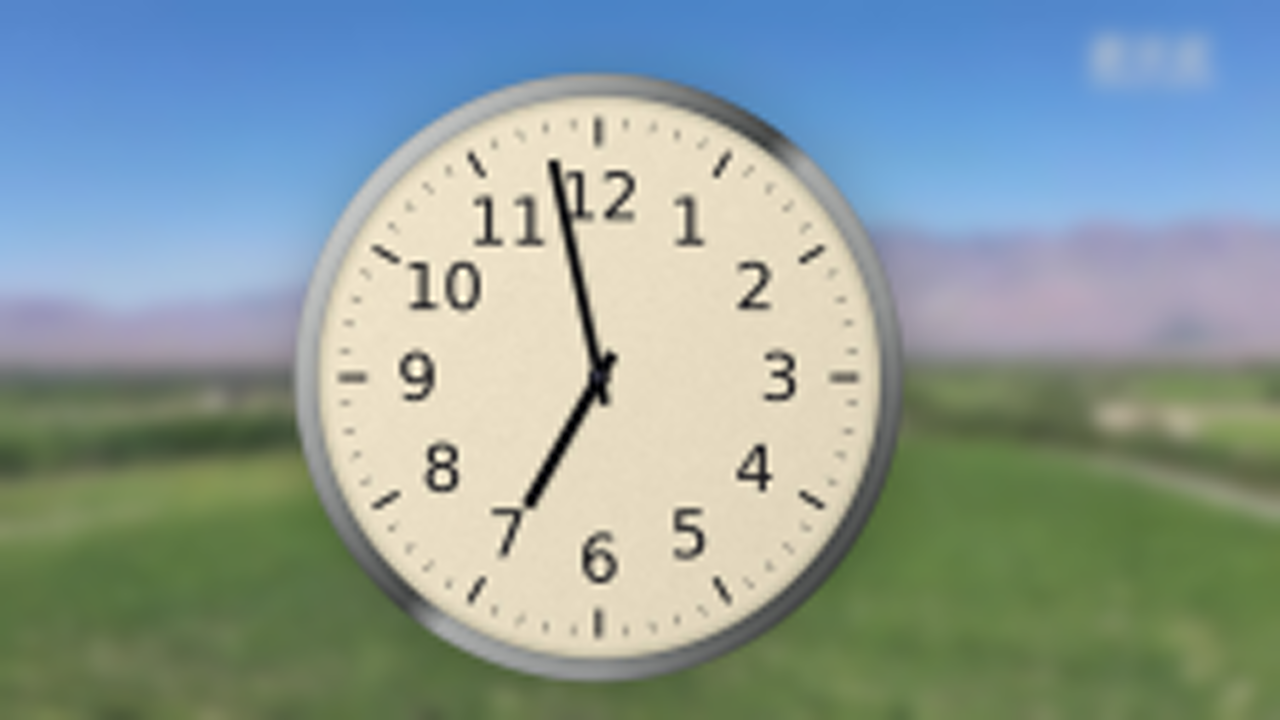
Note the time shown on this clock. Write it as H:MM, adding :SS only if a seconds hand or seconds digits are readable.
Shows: 6:58
